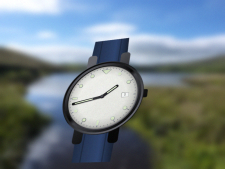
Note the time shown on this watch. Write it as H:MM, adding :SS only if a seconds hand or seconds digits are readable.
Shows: 1:43
